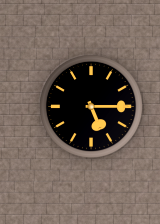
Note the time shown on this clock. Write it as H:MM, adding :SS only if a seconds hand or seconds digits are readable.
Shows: 5:15
